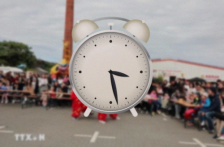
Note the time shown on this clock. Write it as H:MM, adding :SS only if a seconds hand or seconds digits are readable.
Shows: 3:28
